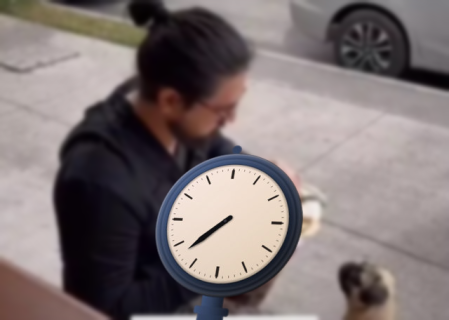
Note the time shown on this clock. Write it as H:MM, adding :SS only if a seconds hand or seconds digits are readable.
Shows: 7:38
